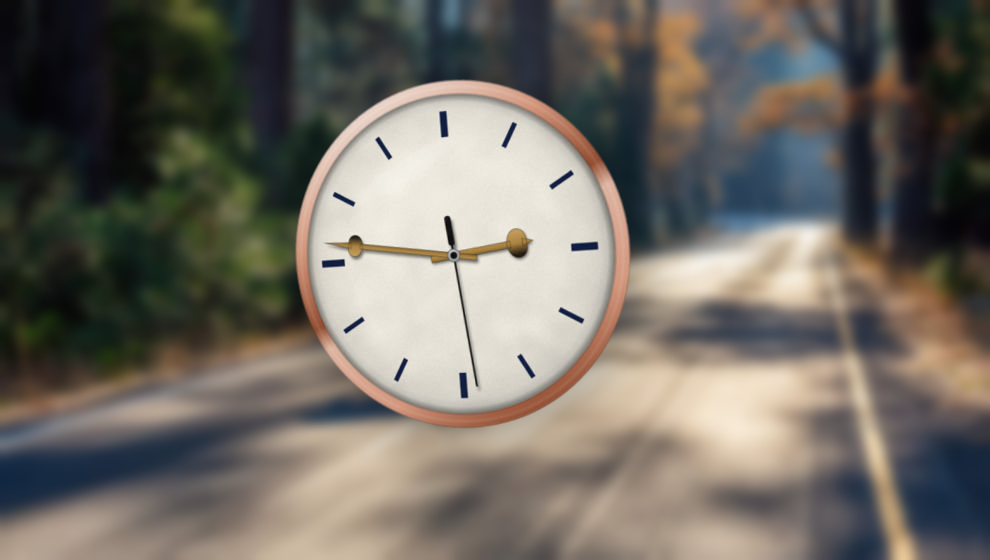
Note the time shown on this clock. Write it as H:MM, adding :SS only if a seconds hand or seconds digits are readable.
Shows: 2:46:29
